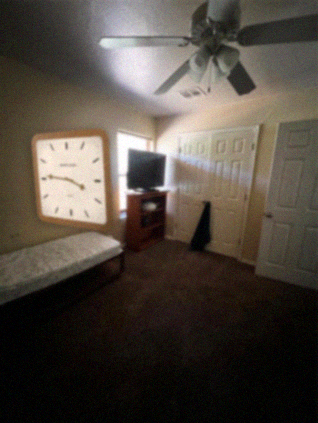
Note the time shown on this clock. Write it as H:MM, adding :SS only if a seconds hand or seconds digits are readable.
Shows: 3:46
